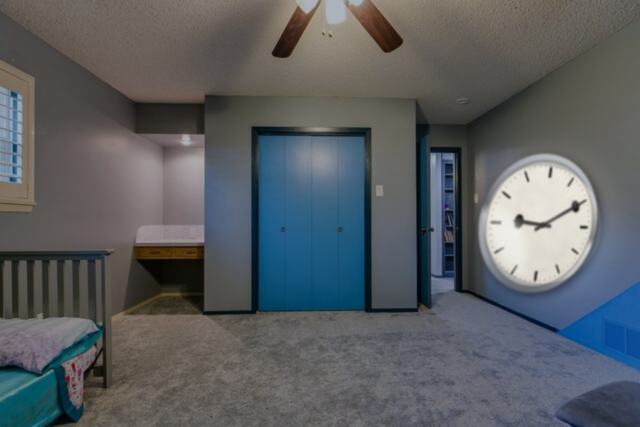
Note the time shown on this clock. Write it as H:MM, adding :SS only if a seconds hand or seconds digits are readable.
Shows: 9:10
